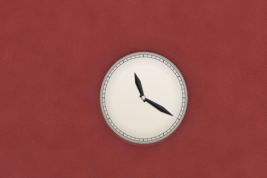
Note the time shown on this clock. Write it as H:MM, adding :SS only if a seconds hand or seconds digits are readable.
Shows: 11:20
